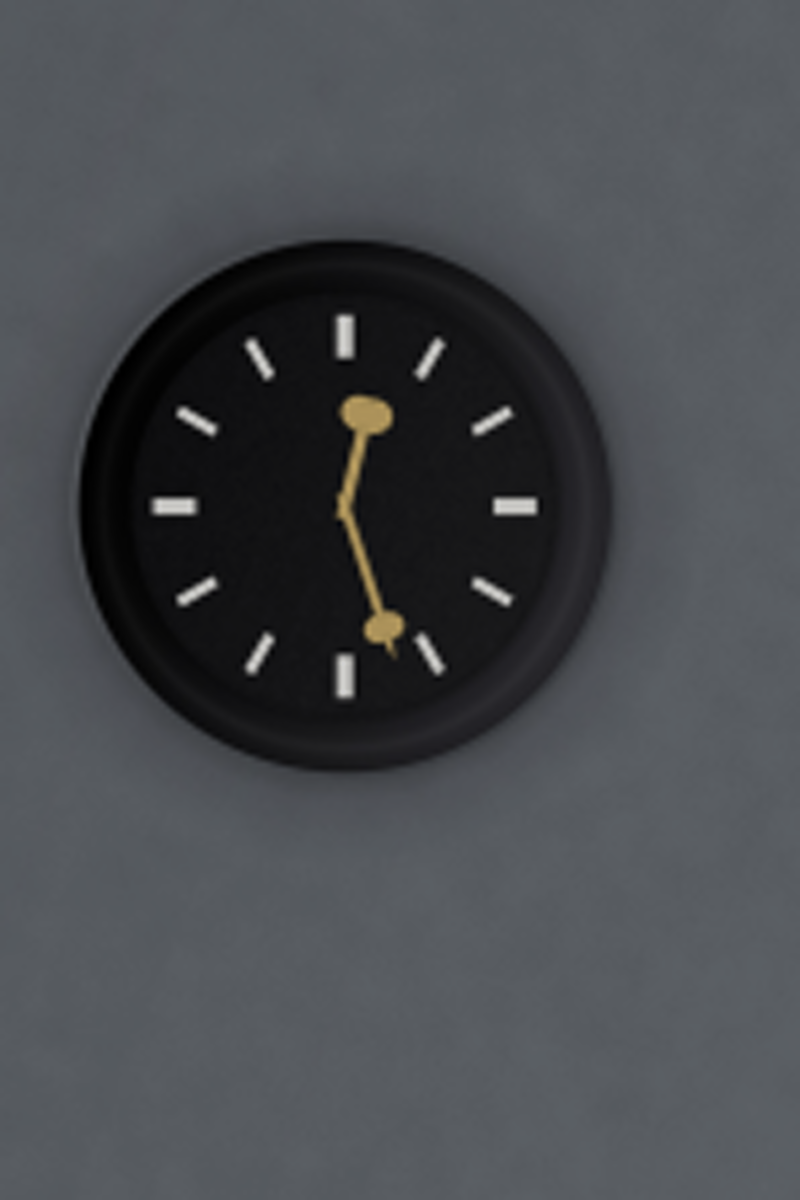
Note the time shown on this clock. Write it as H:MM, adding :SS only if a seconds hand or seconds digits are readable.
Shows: 12:27
